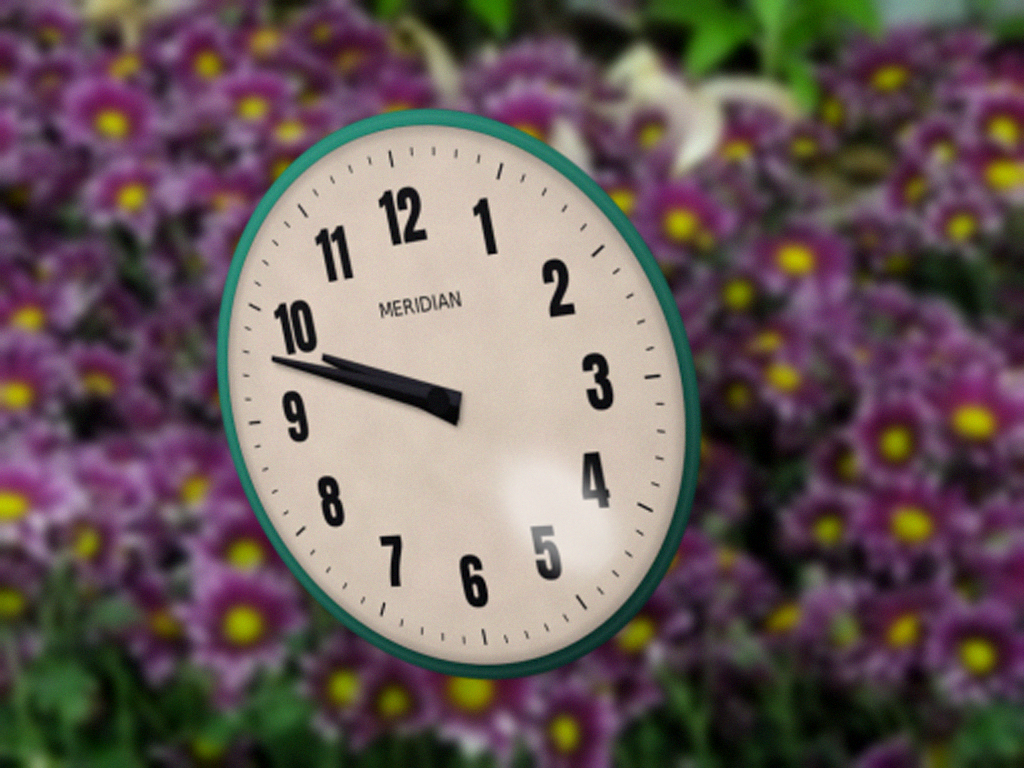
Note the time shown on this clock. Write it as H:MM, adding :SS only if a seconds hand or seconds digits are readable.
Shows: 9:48
